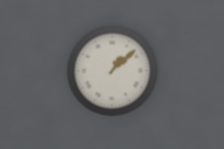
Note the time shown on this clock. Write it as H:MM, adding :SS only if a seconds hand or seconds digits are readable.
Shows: 1:08
